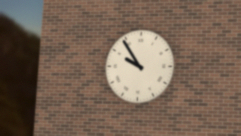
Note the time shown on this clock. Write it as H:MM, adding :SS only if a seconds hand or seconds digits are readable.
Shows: 9:54
